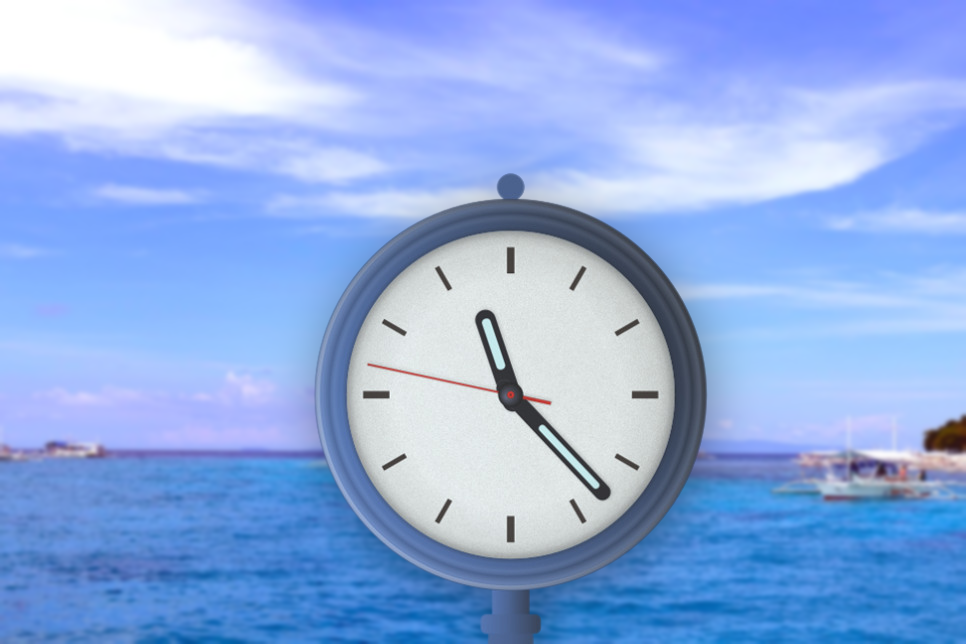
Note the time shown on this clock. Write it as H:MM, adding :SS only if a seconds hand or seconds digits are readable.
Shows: 11:22:47
